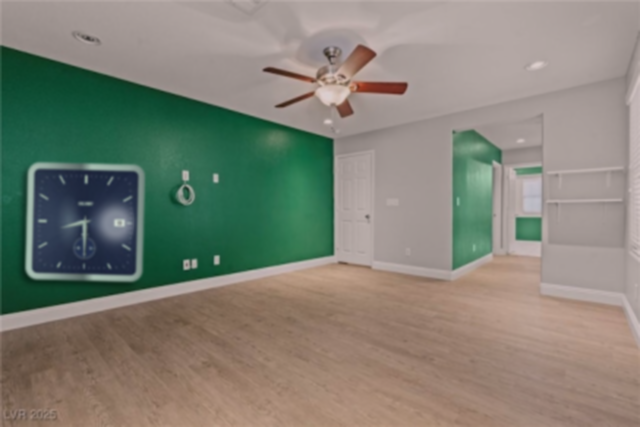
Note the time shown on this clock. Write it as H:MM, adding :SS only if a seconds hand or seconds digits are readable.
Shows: 8:30
